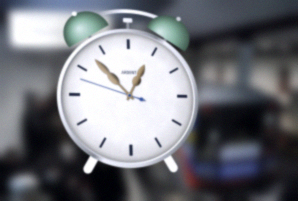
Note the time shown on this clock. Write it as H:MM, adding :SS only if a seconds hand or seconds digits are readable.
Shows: 12:52:48
